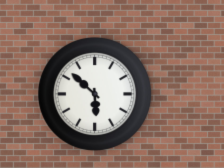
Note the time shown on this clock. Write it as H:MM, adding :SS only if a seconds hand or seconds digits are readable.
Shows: 5:52
